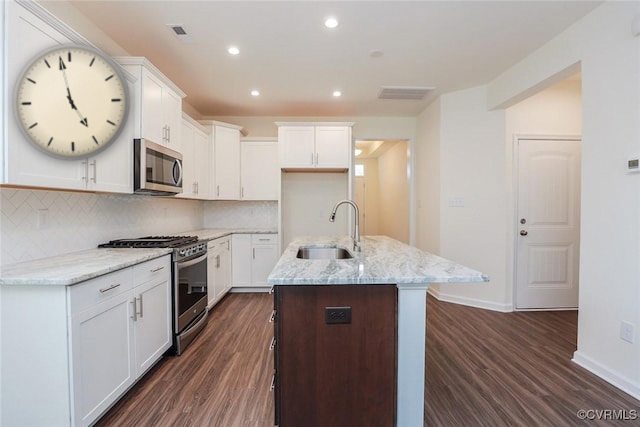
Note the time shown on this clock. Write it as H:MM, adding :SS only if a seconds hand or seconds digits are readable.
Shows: 4:58
